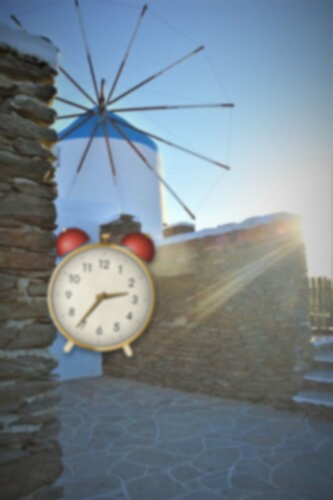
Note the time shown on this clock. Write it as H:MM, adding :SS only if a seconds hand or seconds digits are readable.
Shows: 2:36
